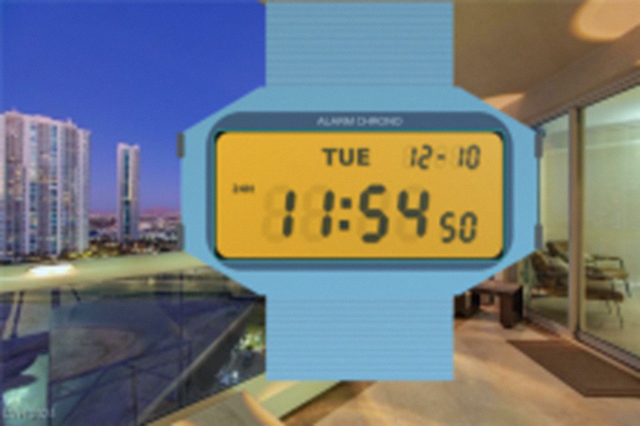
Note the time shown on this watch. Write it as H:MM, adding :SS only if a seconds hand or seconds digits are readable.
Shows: 11:54:50
